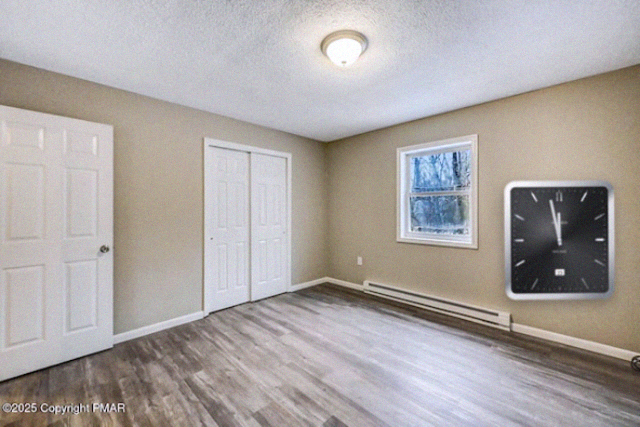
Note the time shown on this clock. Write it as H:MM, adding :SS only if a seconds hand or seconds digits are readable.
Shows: 11:58
